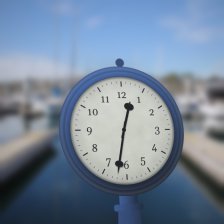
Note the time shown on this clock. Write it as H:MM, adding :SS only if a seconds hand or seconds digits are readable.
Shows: 12:32
